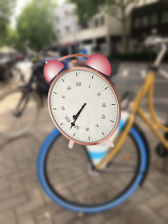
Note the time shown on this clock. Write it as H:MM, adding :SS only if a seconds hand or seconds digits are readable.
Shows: 7:37
